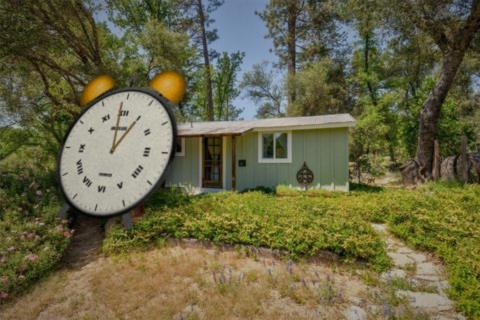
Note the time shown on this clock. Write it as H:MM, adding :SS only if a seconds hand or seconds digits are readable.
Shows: 12:59
